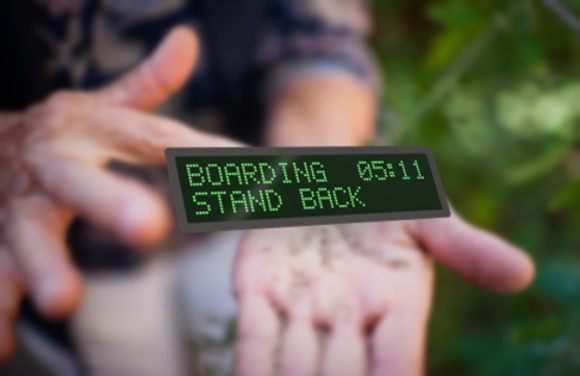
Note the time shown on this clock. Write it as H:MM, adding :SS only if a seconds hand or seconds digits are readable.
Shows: 5:11
